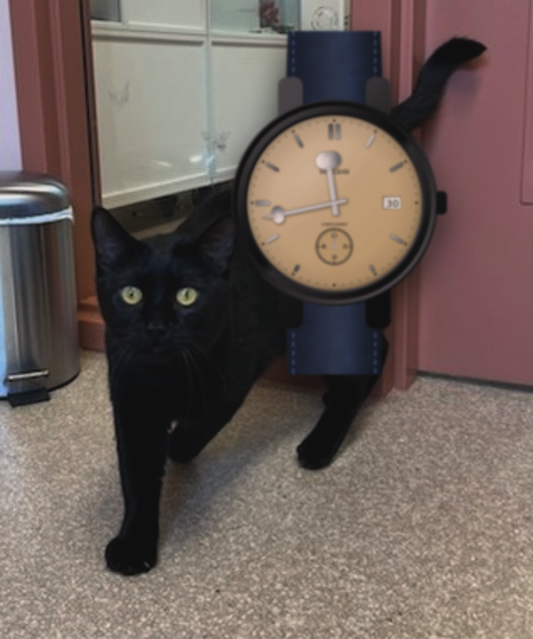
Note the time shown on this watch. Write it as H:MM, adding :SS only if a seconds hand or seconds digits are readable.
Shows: 11:43
